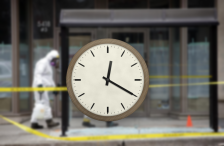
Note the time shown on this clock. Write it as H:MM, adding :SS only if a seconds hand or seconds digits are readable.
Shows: 12:20
